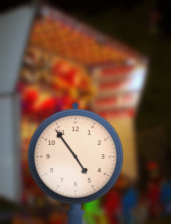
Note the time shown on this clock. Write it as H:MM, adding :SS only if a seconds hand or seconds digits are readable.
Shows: 4:54
